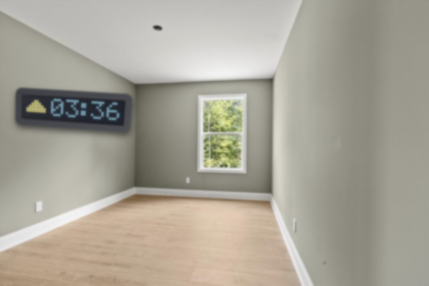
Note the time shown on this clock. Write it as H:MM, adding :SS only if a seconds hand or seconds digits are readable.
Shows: 3:36
